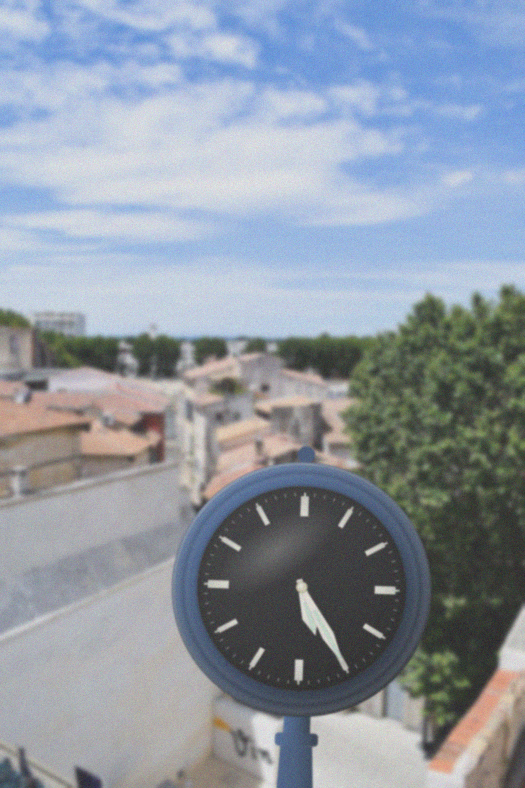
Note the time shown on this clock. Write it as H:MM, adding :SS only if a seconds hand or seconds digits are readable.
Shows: 5:25
